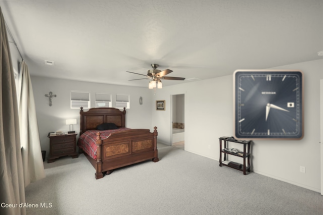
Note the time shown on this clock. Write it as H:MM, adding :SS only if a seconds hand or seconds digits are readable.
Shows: 6:18
